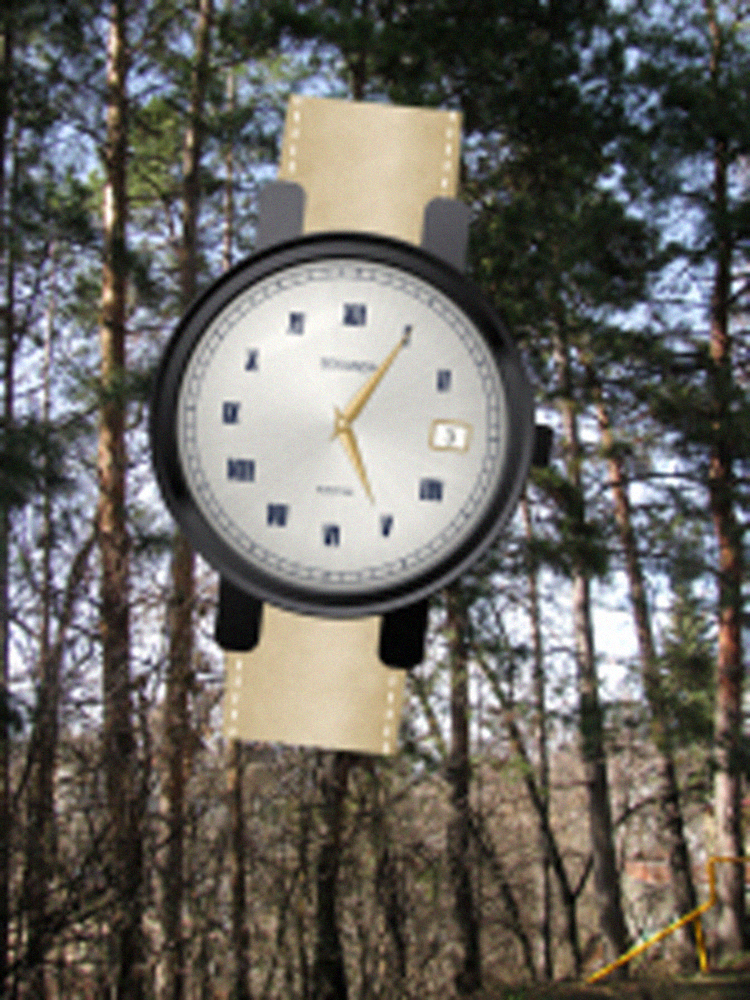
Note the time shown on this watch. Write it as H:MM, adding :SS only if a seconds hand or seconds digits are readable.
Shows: 5:05
